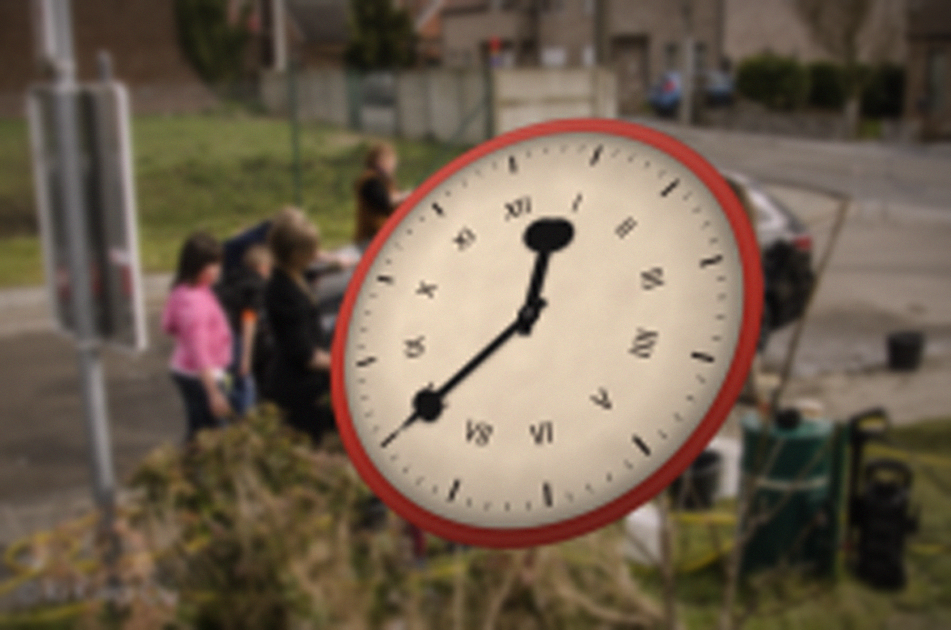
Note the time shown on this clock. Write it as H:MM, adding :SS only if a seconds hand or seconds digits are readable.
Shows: 12:40
